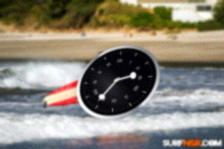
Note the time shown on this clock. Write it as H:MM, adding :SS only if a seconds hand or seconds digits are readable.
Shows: 2:36
